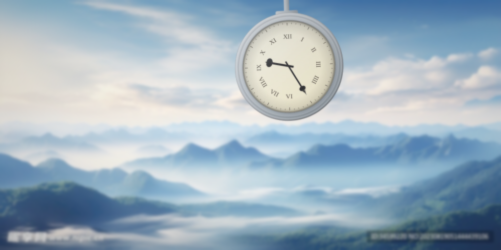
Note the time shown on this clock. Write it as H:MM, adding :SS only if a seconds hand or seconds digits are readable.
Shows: 9:25
